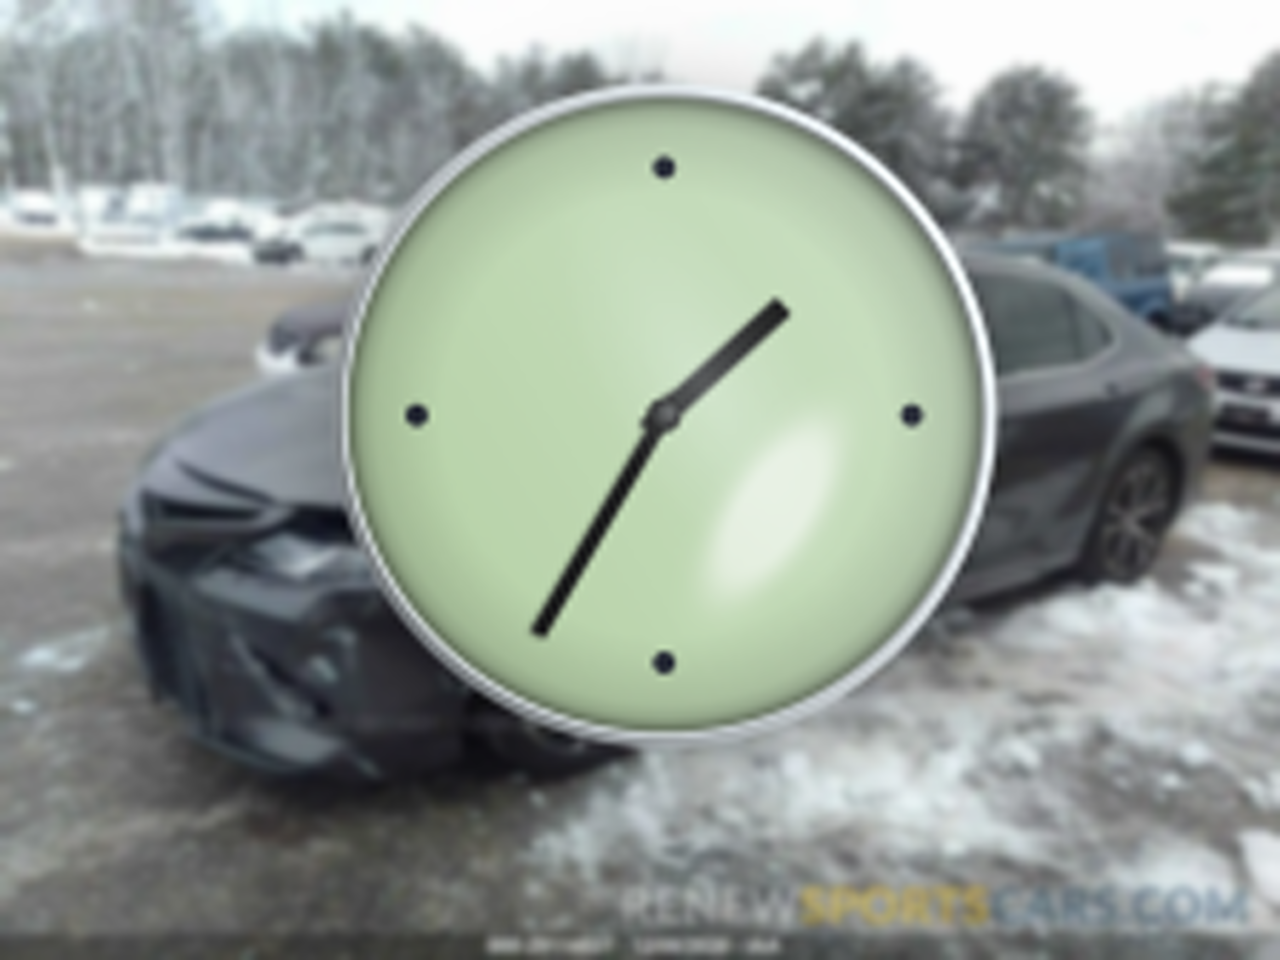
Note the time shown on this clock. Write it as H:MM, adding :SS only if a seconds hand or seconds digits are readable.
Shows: 1:35
